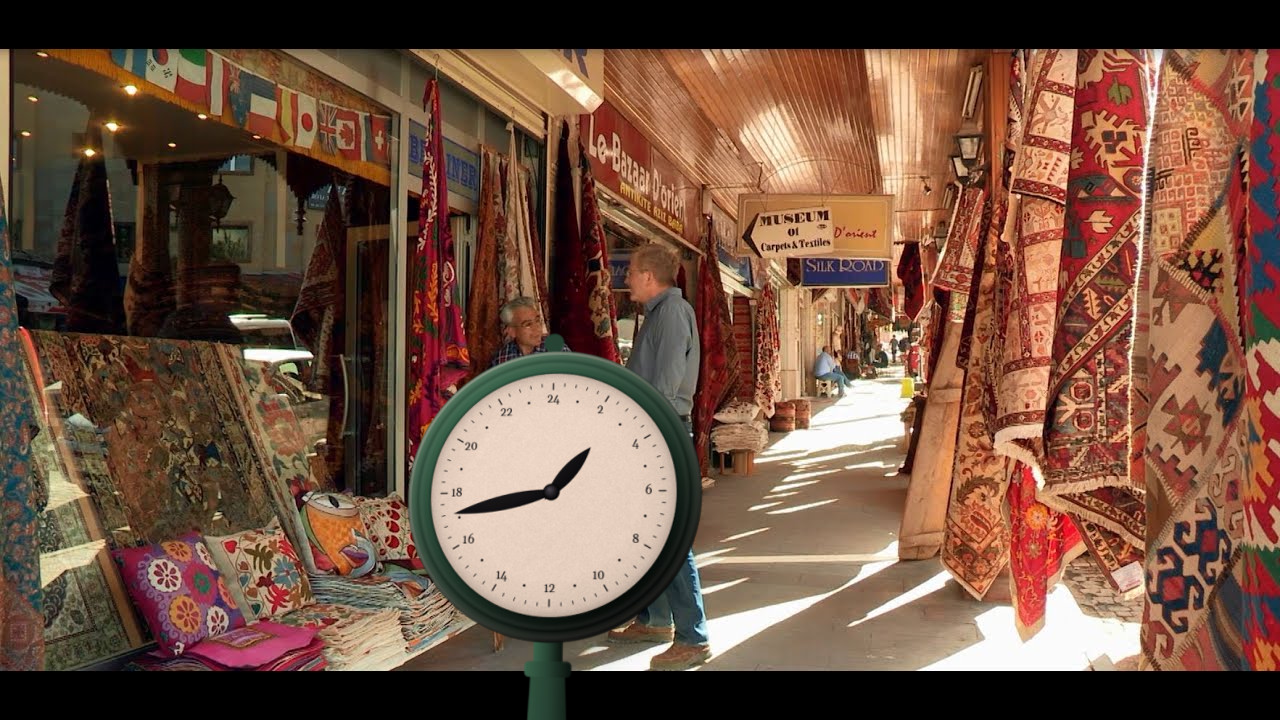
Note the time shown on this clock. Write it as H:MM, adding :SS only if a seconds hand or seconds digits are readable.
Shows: 2:43
